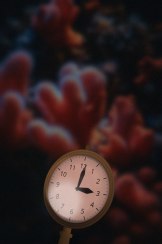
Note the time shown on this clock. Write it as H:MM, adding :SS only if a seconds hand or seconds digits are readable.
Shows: 3:01
